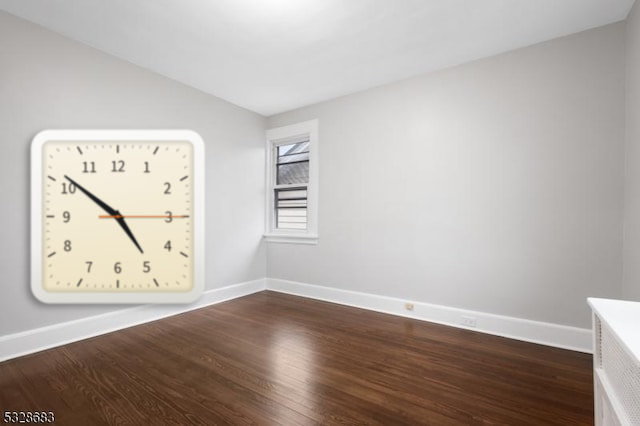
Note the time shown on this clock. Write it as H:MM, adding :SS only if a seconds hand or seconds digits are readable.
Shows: 4:51:15
